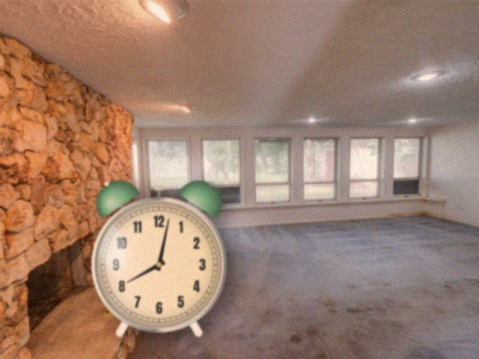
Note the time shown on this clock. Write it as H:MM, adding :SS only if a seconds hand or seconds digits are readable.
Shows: 8:02
